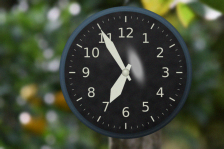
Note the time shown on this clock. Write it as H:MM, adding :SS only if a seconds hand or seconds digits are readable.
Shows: 6:55
